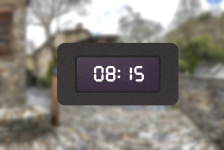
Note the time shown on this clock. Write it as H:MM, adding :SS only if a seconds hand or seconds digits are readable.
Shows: 8:15
